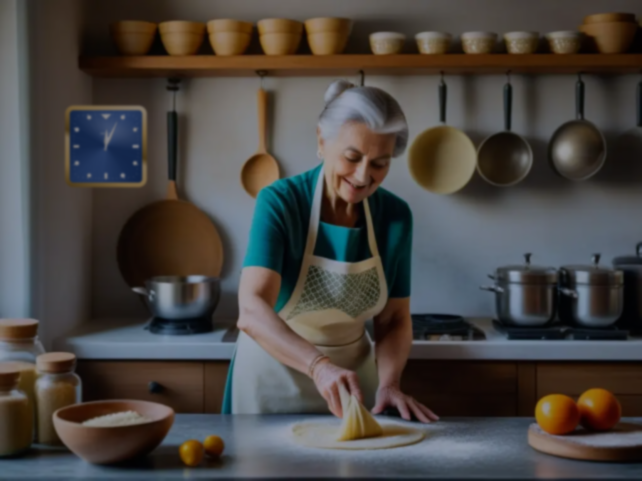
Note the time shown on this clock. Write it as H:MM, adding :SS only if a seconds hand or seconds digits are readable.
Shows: 12:04
